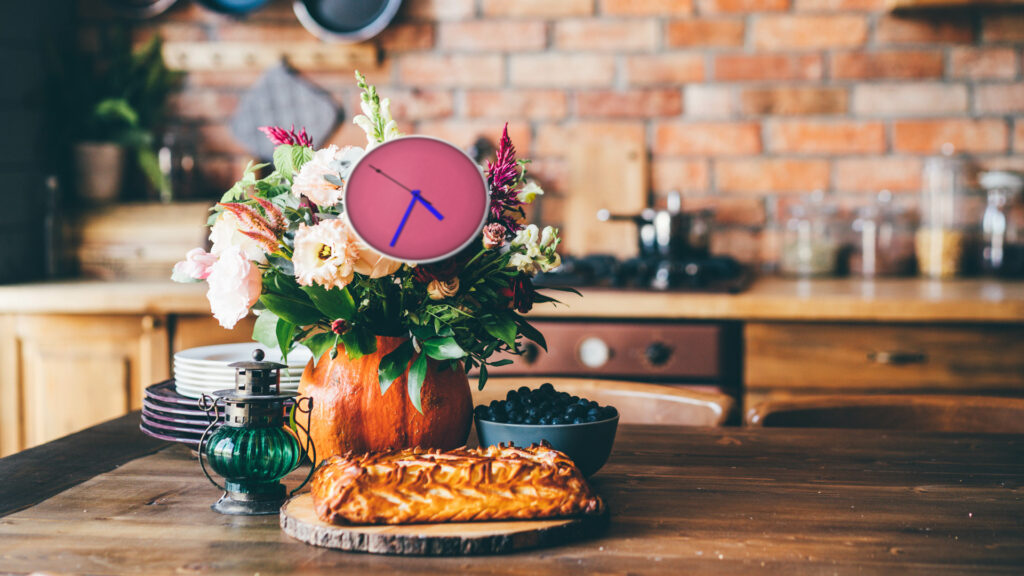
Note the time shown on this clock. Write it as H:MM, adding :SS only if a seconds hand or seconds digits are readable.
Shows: 4:33:51
